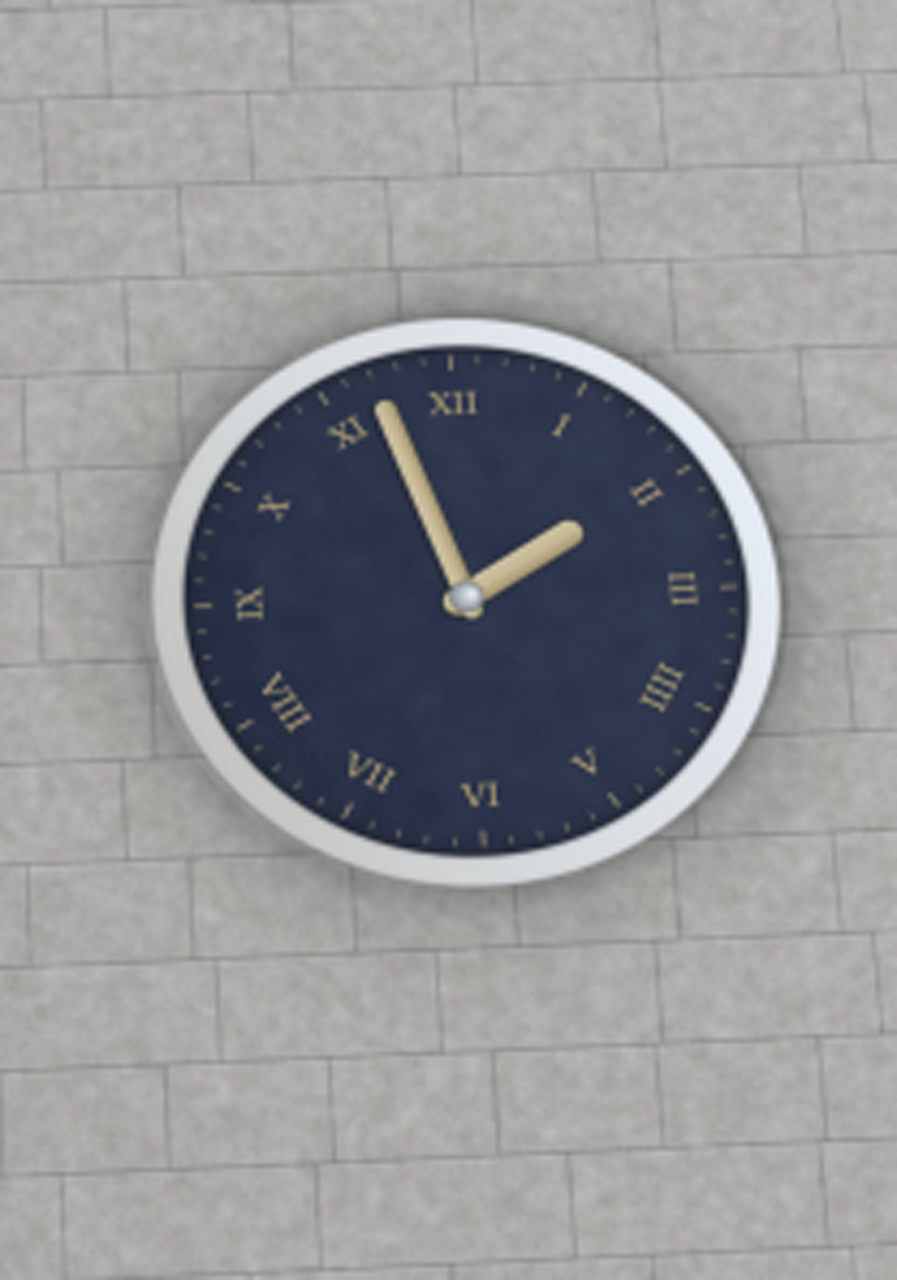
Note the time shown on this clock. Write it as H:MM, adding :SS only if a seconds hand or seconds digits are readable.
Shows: 1:57
